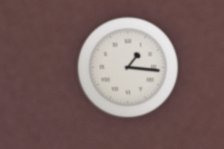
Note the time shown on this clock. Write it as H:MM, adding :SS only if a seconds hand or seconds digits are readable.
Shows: 1:16
